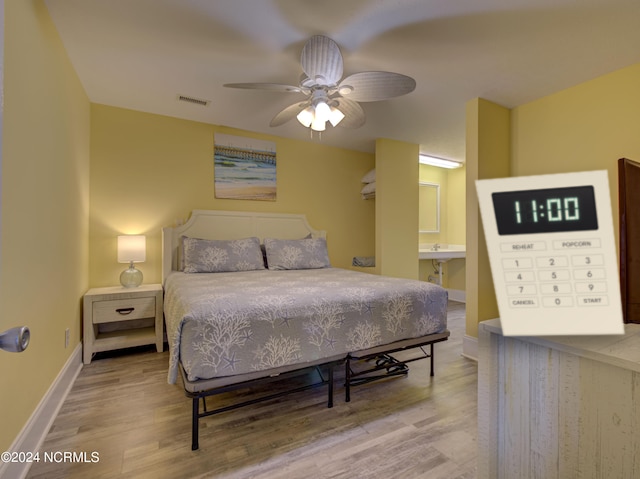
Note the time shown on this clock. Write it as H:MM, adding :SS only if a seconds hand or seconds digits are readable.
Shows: 11:00
